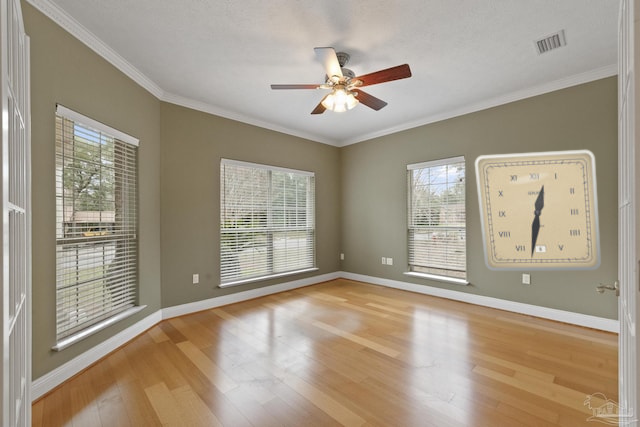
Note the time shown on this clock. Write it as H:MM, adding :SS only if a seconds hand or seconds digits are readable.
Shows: 12:32
